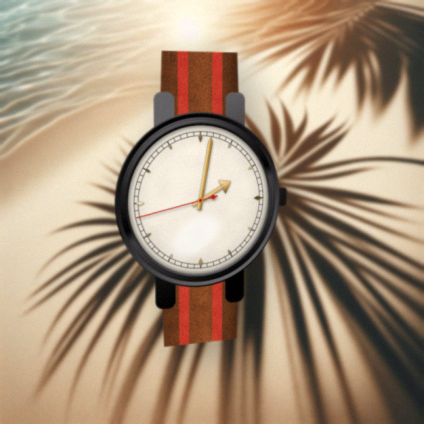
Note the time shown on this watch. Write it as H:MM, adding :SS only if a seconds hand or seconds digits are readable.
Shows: 2:01:43
